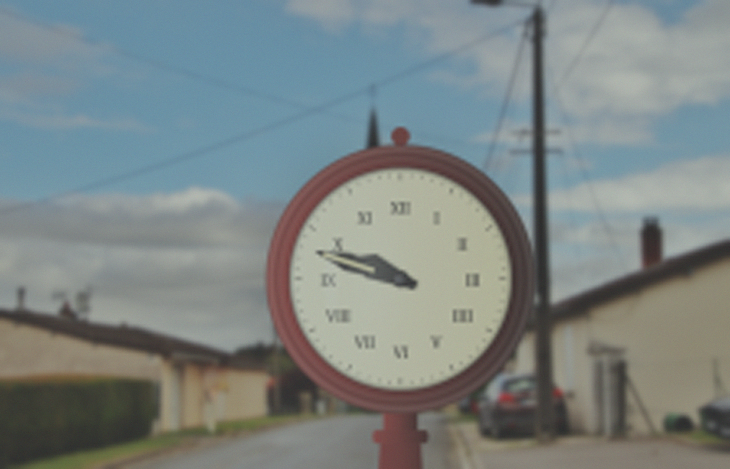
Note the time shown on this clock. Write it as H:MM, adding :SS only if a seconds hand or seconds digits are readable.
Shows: 9:48
